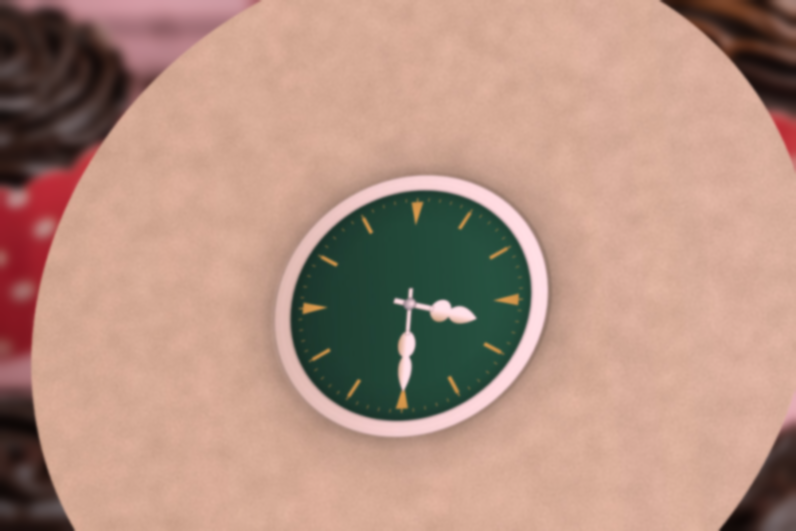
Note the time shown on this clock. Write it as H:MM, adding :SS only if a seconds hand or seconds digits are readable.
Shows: 3:30
